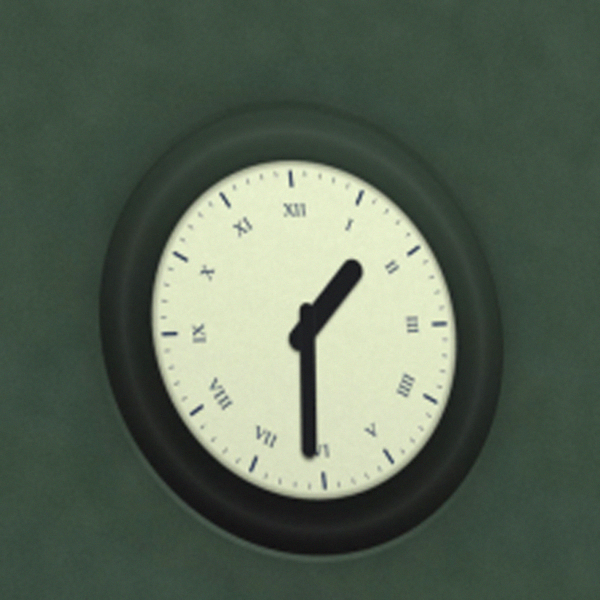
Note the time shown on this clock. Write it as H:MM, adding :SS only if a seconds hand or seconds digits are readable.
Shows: 1:31
